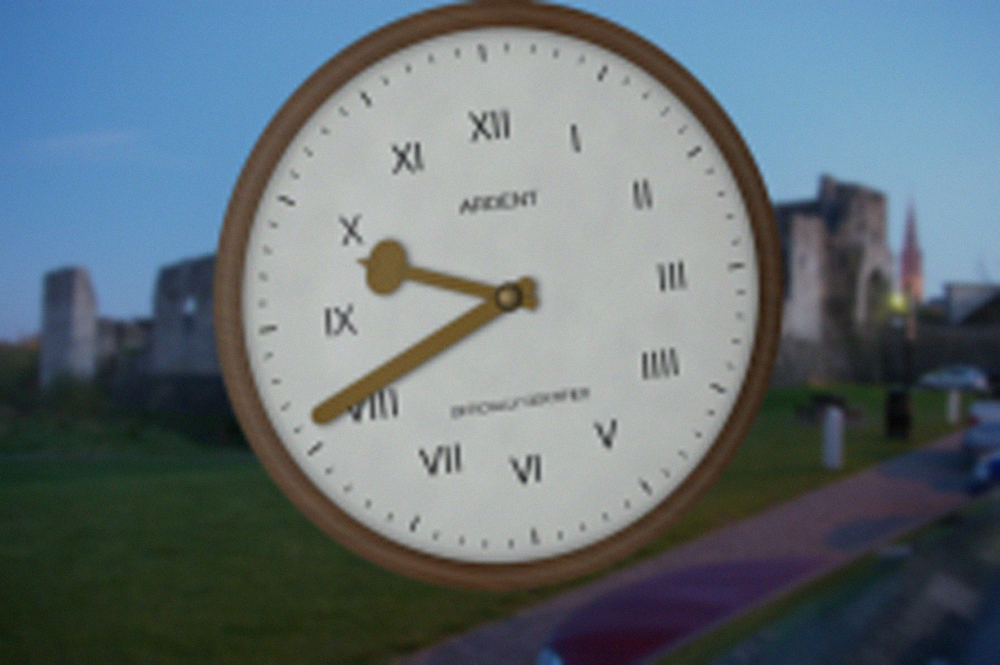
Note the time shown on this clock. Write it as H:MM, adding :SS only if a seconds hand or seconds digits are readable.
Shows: 9:41
